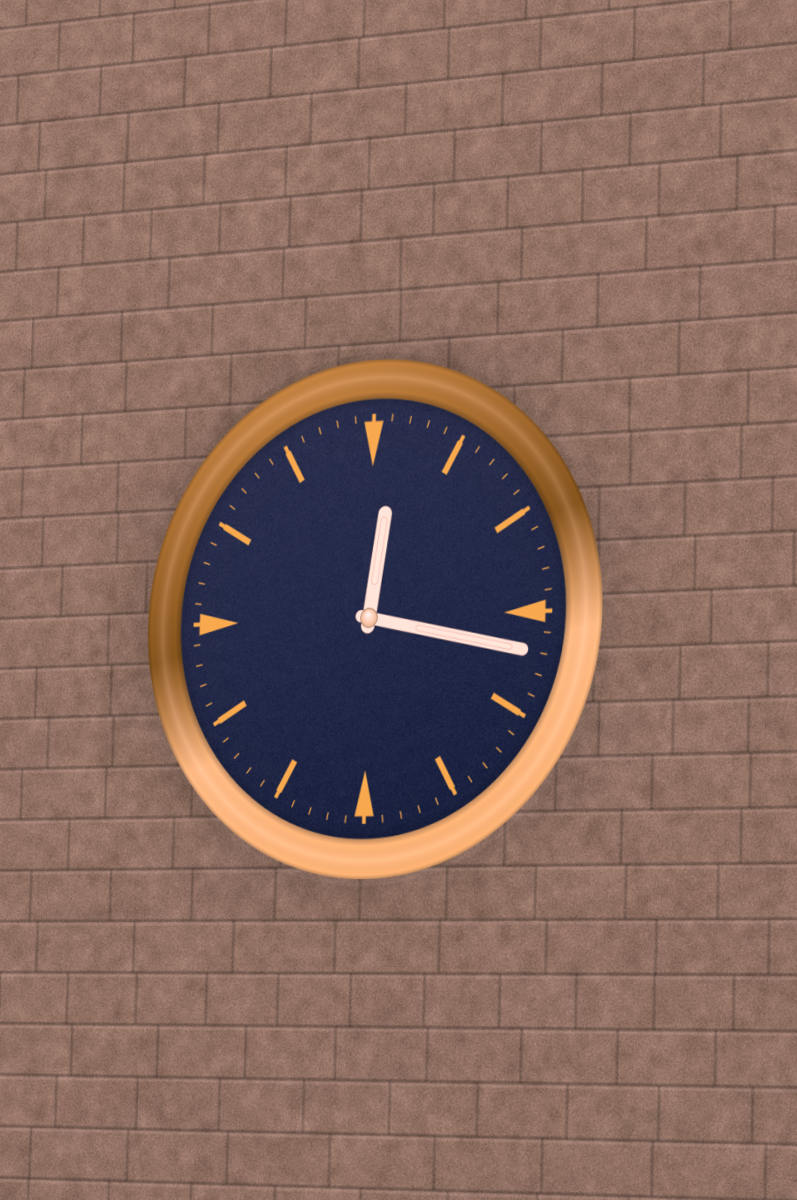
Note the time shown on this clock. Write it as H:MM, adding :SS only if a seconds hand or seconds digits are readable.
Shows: 12:17
